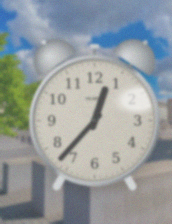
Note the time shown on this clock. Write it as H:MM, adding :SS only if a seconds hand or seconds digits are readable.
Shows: 12:37
